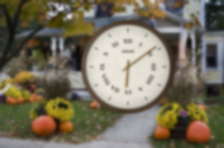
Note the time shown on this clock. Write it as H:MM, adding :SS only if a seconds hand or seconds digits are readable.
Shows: 6:09
